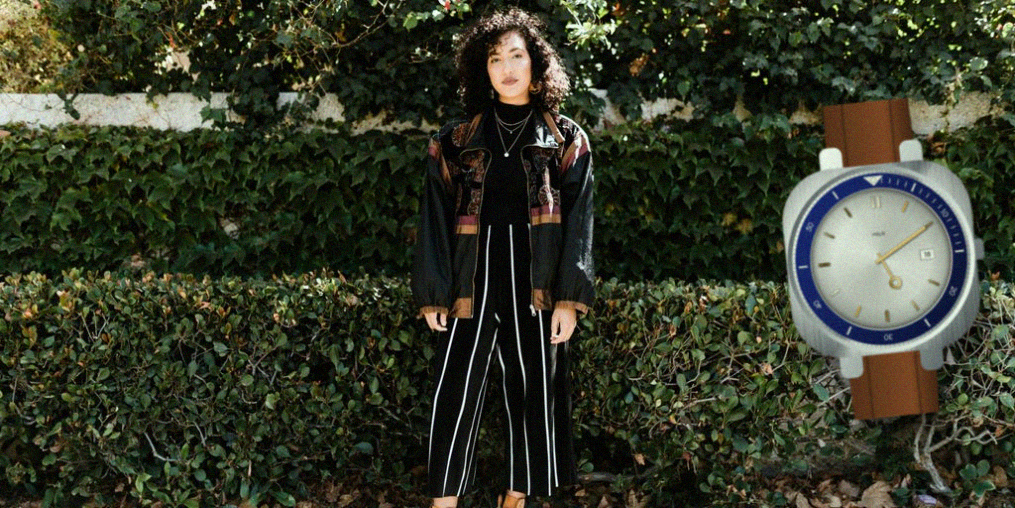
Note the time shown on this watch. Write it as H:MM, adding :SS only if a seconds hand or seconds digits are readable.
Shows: 5:10
